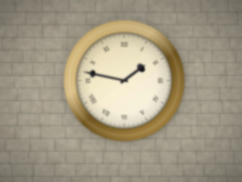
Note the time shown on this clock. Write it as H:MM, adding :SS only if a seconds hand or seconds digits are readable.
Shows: 1:47
